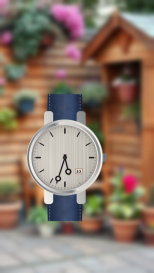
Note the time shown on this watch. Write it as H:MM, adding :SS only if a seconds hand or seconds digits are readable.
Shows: 5:33
